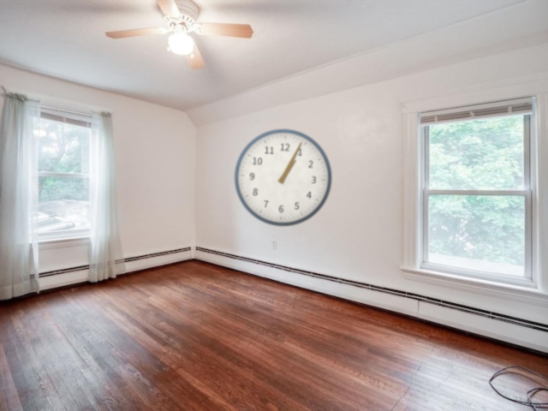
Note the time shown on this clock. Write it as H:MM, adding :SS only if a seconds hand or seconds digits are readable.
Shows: 1:04
